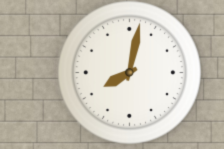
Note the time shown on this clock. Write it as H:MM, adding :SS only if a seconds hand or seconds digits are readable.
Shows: 8:02
